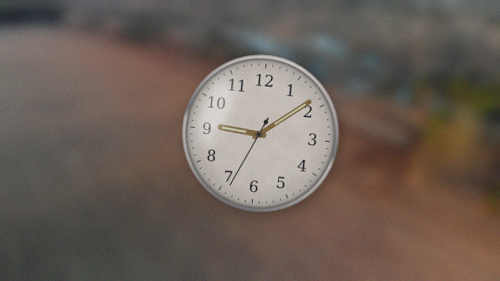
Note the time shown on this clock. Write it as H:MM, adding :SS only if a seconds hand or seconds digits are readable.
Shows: 9:08:34
